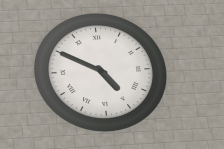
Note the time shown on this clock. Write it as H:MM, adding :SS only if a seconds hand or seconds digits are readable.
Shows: 4:50
